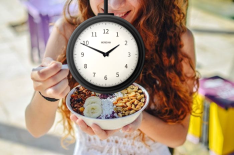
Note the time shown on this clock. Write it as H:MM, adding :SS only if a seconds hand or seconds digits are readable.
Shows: 1:49
